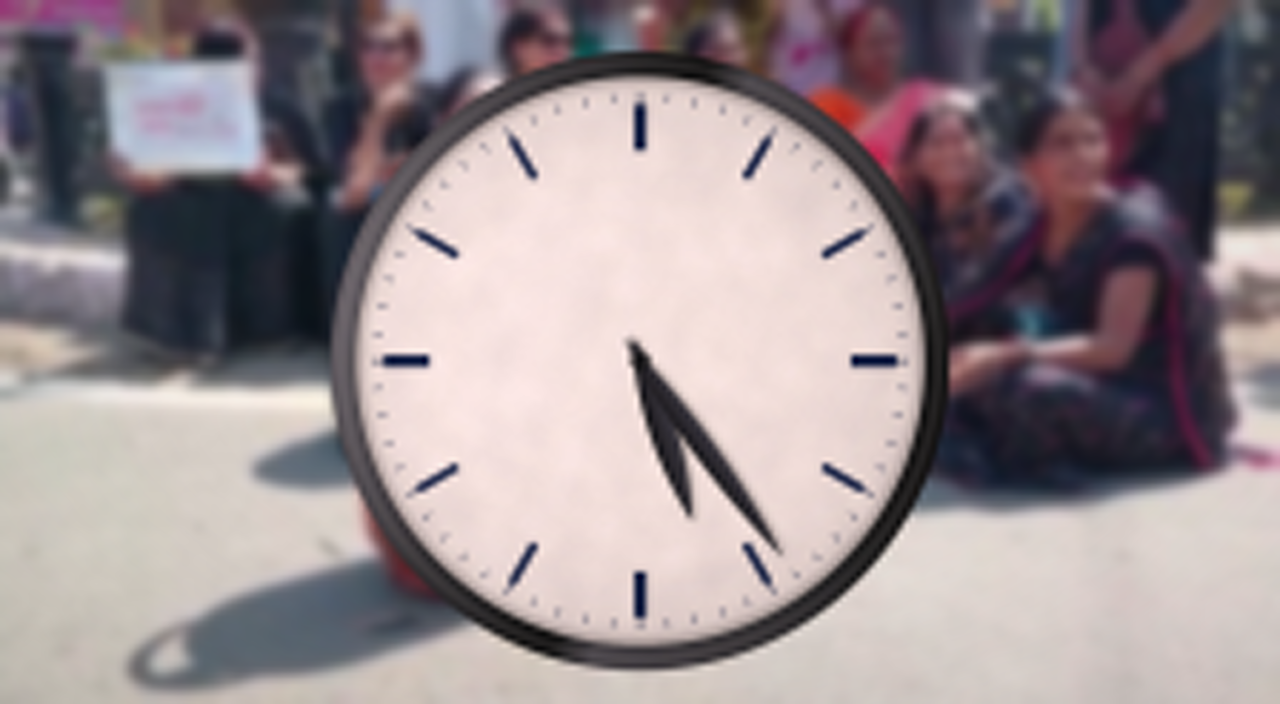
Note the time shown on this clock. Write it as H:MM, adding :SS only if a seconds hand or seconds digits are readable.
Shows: 5:24
